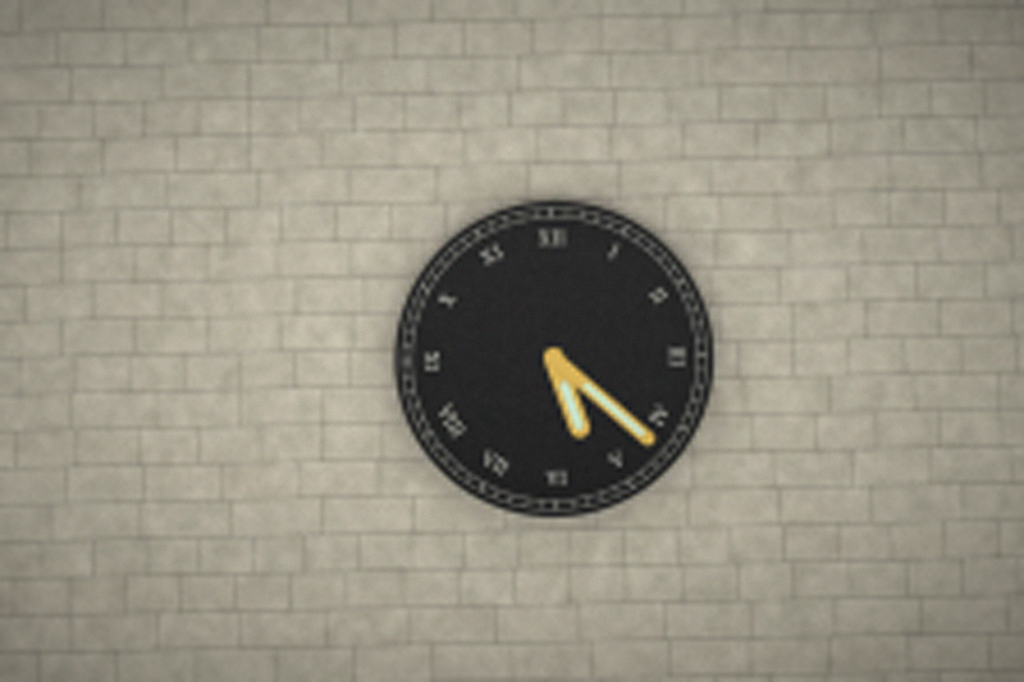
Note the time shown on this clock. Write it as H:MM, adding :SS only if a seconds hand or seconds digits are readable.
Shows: 5:22
